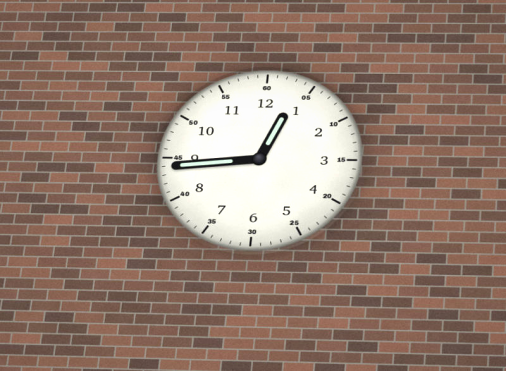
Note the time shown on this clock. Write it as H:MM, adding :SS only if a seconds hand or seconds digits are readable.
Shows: 12:44
